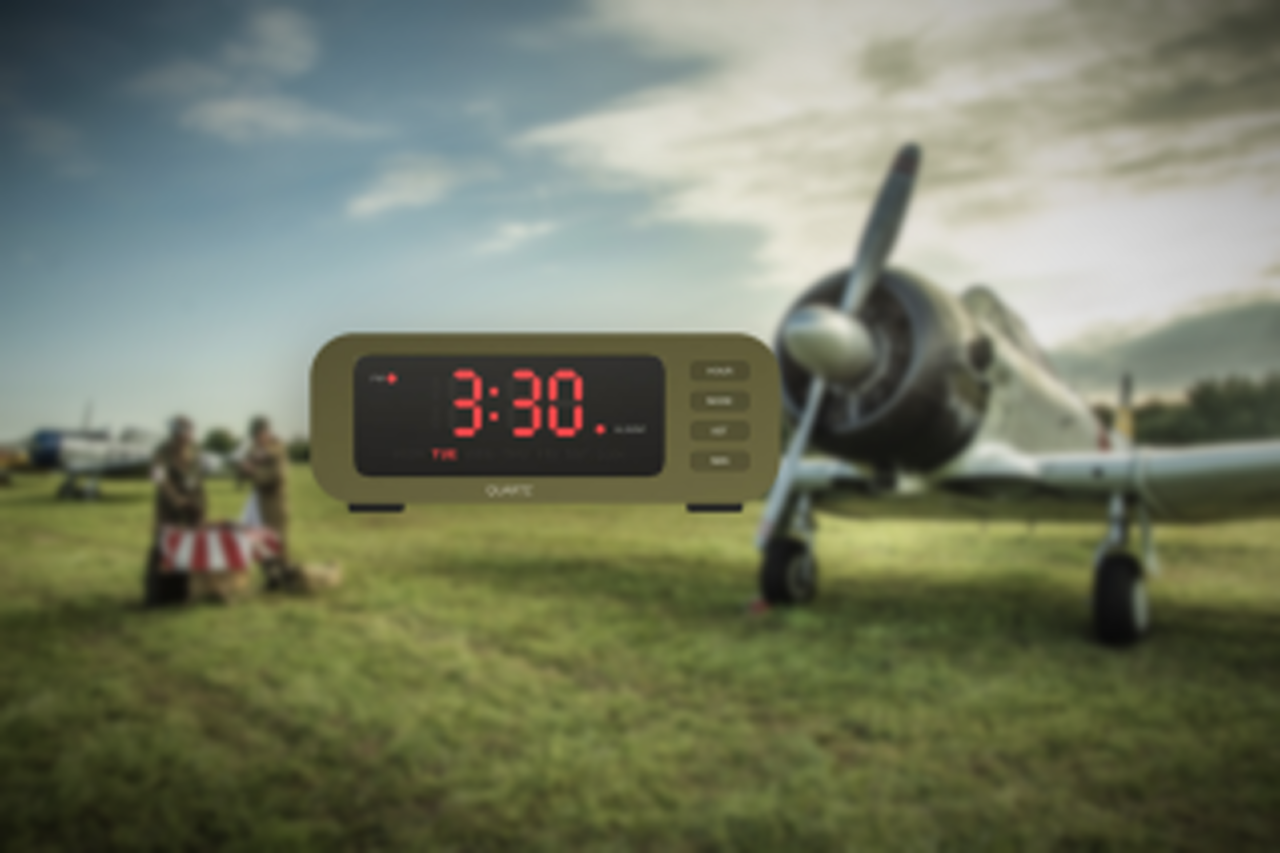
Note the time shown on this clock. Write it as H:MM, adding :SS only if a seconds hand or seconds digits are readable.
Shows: 3:30
